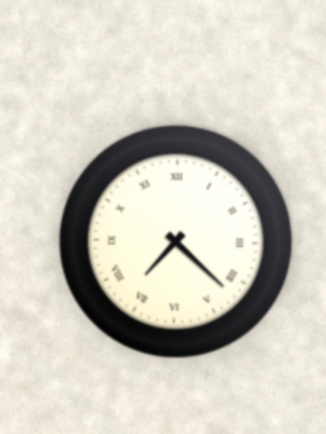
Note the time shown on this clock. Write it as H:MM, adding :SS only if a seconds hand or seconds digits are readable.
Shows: 7:22
